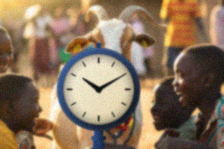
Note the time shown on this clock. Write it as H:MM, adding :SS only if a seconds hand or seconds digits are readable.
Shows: 10:10
